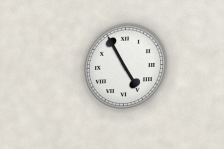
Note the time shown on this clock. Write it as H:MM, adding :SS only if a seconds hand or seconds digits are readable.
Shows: 4:55
